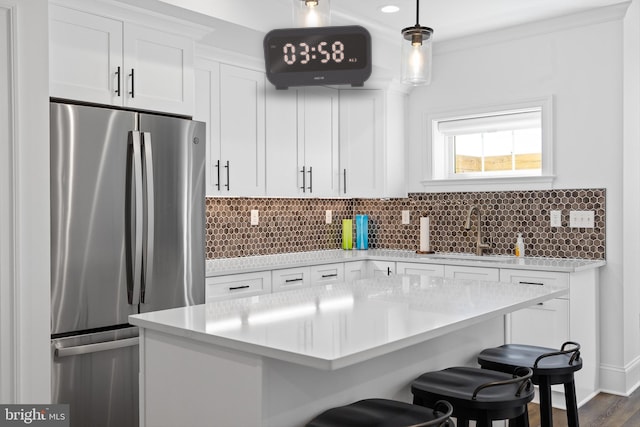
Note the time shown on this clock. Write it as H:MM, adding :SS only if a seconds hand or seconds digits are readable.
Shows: 3:58
